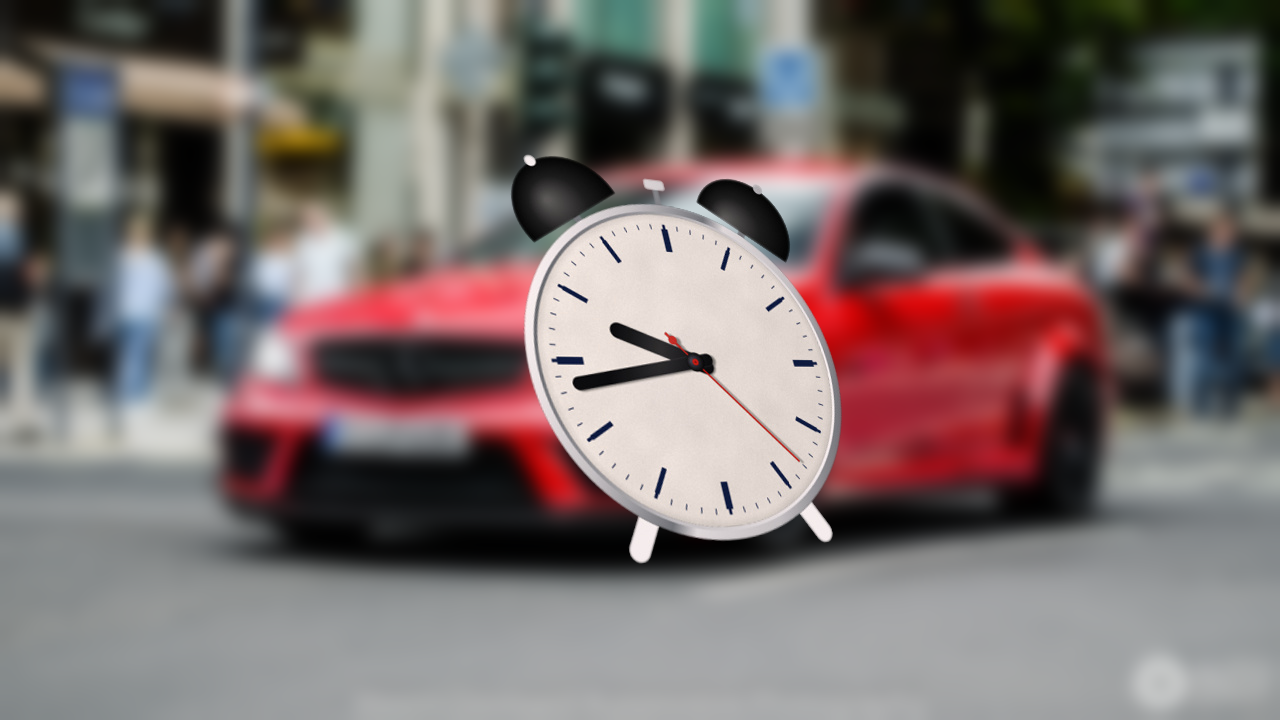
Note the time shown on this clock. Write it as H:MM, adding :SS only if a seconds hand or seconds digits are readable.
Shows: 9:43:23
